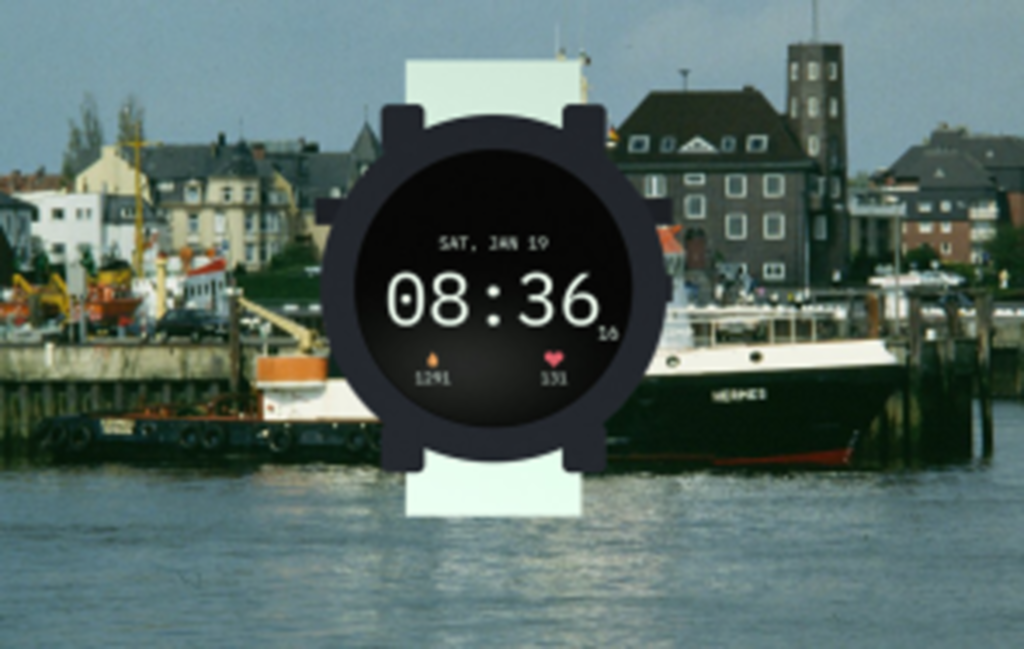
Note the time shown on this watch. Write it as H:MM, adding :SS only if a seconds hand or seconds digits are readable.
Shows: 8:36
